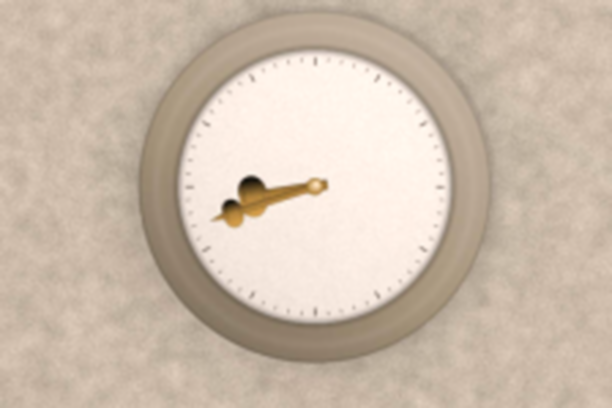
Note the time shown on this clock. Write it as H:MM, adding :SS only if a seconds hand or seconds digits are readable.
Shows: 8:42
